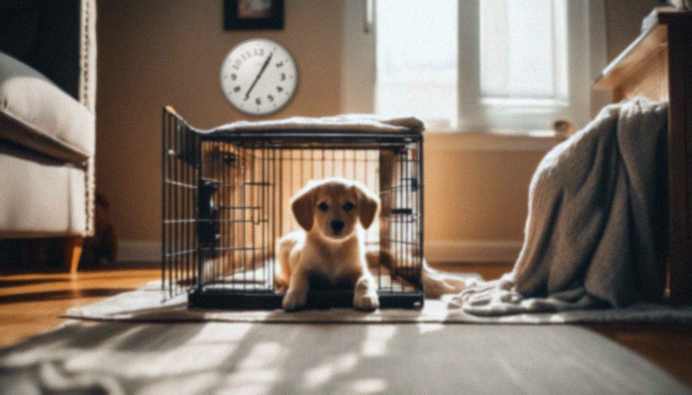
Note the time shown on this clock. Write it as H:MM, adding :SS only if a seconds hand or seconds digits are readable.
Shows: 7:05
